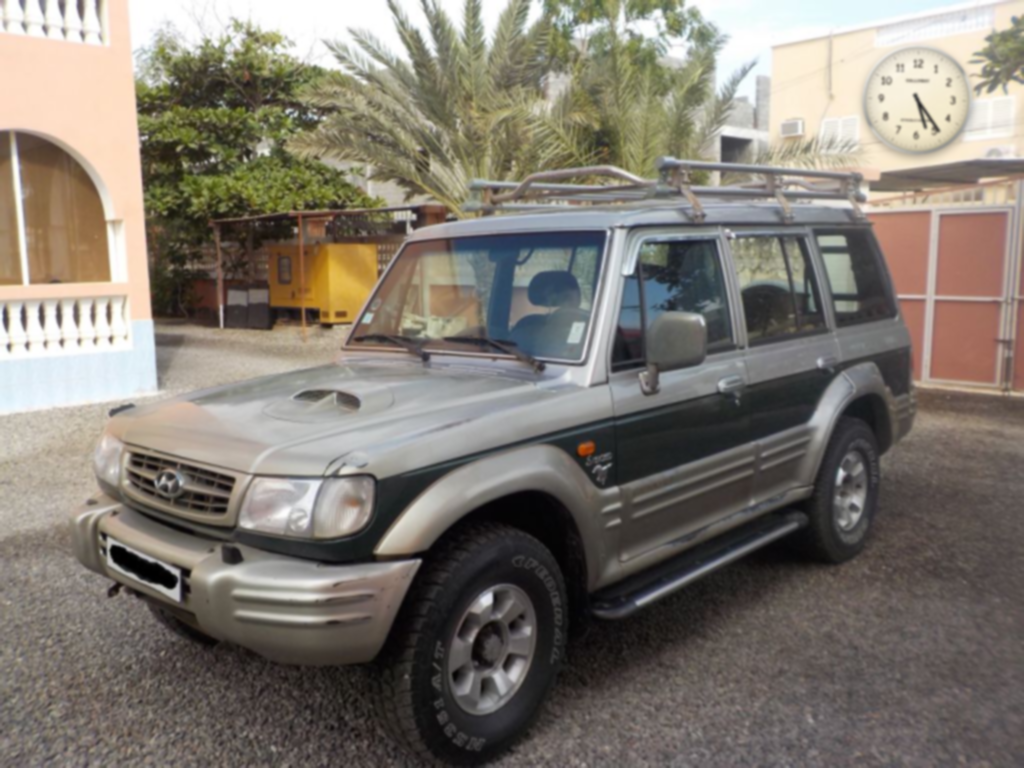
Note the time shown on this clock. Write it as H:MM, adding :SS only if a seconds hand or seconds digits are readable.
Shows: 5:24
